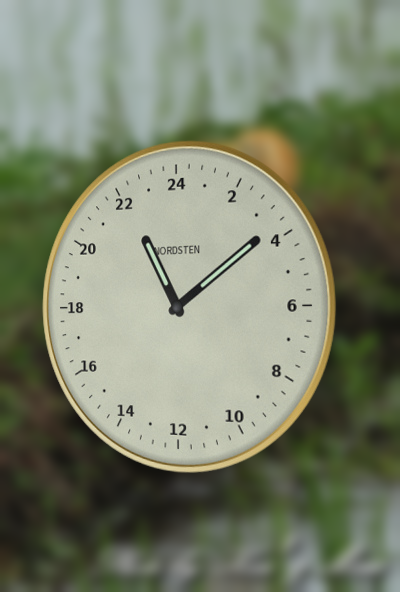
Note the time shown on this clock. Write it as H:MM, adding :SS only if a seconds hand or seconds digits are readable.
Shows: 22:09
